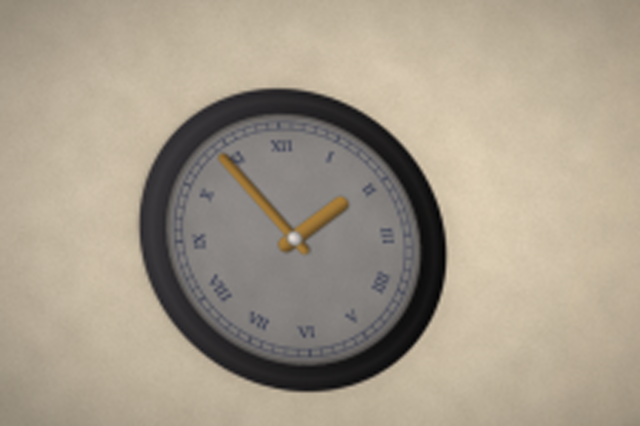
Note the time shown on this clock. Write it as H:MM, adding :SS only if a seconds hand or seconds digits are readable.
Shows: 1:54
